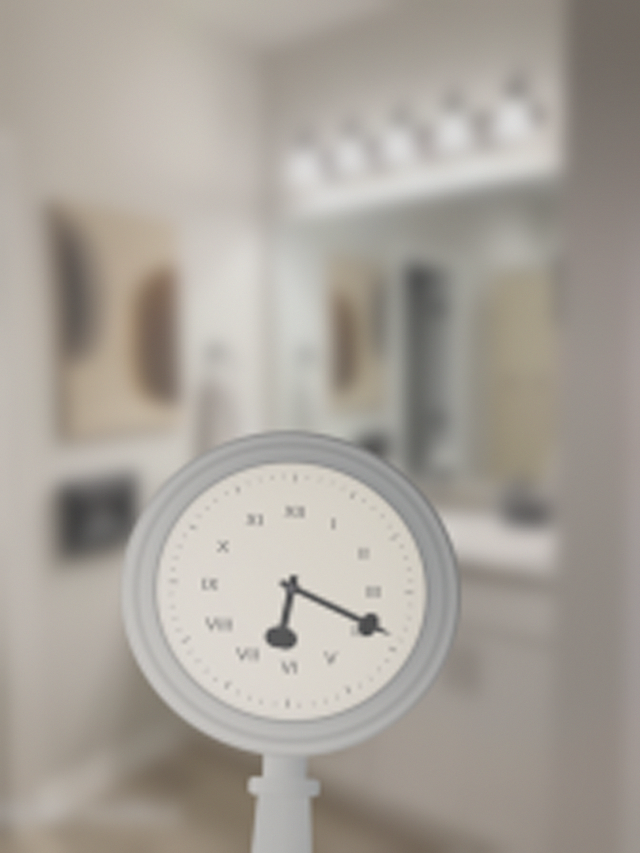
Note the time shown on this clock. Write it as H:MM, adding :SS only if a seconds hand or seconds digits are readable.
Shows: 6:19
